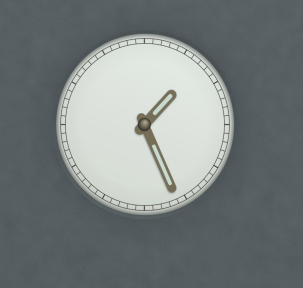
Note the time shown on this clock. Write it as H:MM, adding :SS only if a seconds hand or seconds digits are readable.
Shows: 1:26
